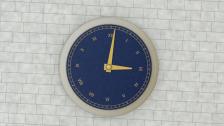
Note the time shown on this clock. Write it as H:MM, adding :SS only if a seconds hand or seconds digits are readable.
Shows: 3:01
